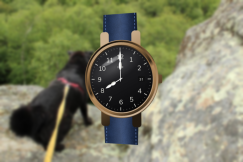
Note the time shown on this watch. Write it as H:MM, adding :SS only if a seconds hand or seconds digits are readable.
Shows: 8:00
